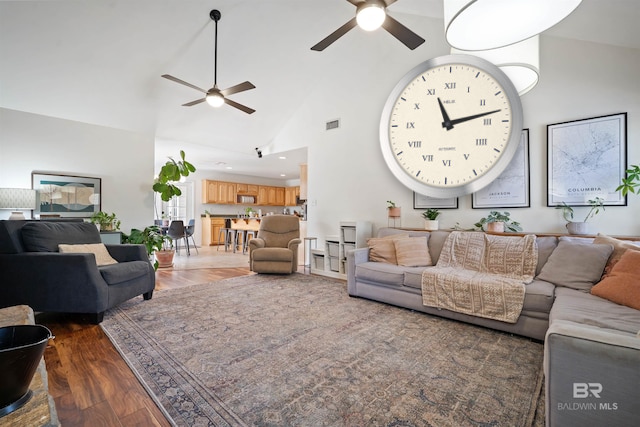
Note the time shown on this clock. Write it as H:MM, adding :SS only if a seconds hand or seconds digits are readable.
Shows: 11:13
